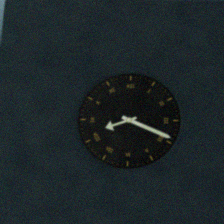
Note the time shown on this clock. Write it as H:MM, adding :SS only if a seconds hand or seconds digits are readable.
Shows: 8:19
